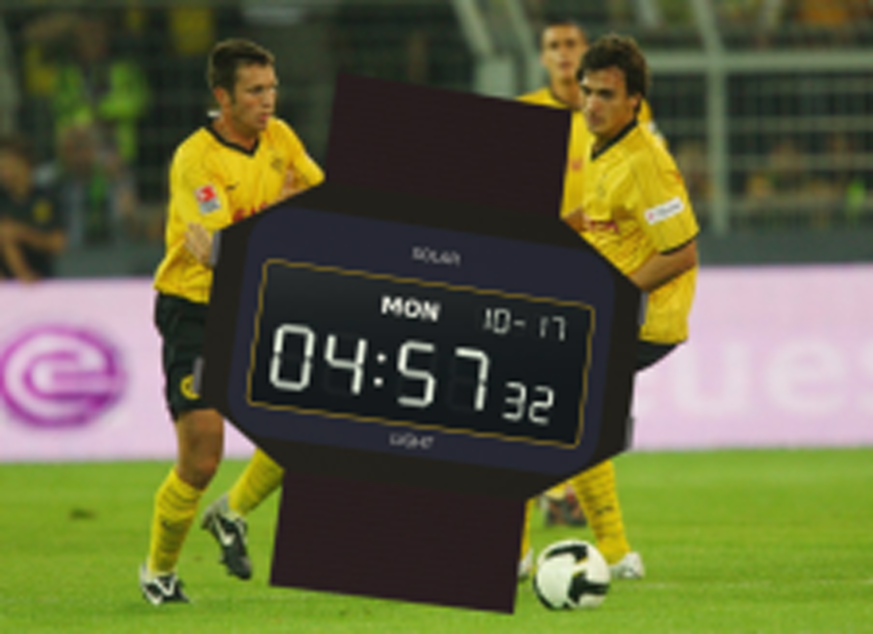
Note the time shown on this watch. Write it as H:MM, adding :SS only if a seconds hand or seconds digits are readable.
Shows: 4:57:32
